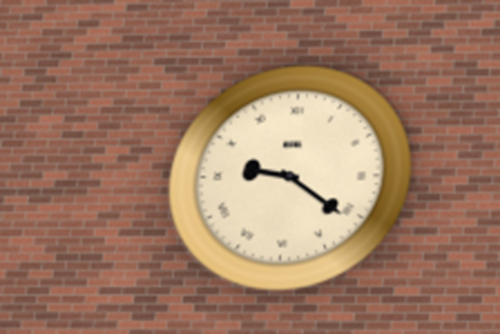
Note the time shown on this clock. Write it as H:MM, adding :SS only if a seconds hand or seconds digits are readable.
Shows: 9:21
